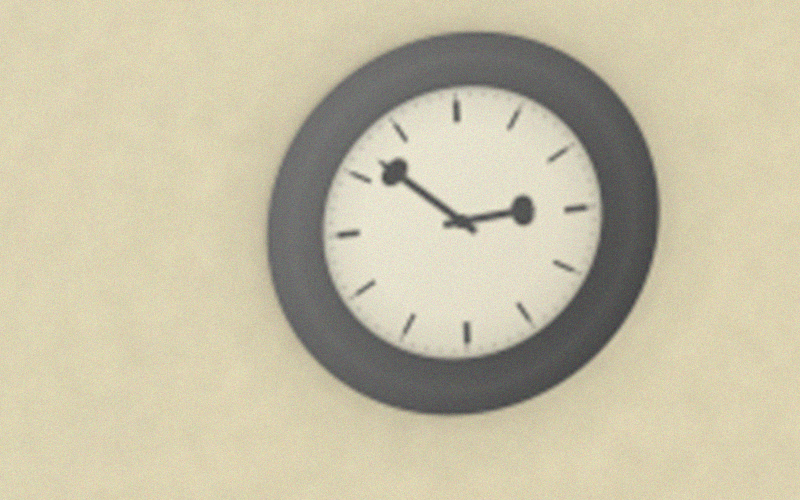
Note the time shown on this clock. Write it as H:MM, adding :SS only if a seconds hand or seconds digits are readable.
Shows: 2:52
